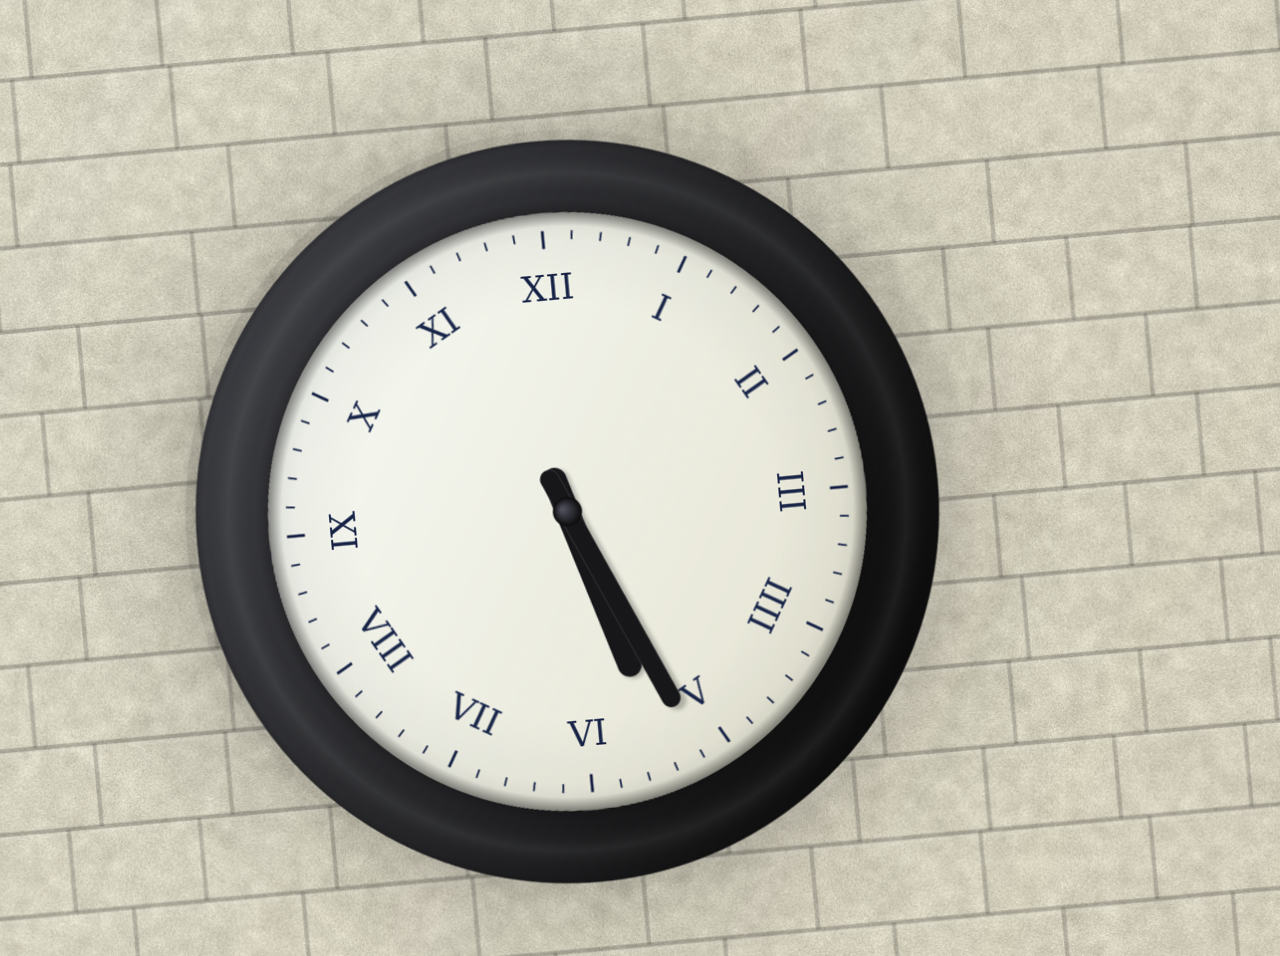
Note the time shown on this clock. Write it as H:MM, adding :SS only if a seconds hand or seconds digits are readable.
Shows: 5:26
